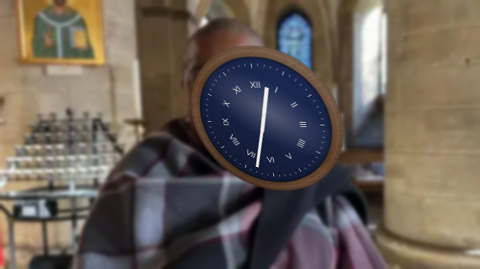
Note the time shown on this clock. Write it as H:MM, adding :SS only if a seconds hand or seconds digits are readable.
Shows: 12:33
